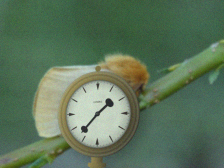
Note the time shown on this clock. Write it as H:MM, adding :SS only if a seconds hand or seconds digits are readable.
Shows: 1:37
